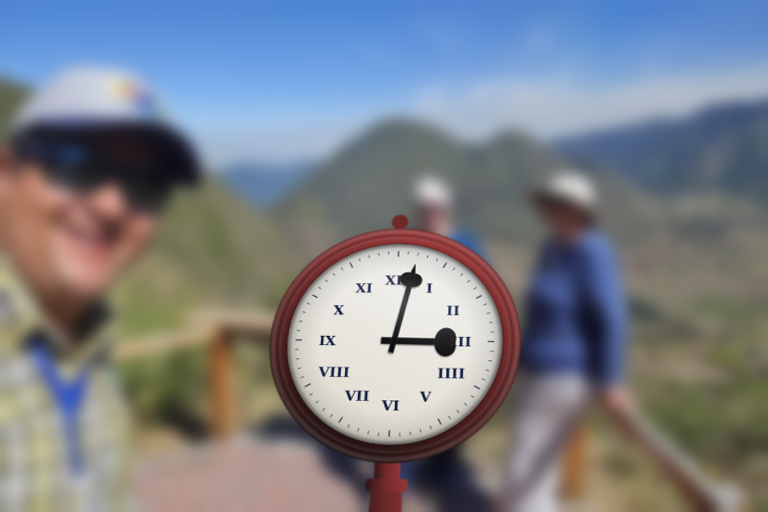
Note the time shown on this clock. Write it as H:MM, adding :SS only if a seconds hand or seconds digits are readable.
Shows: 3:02
